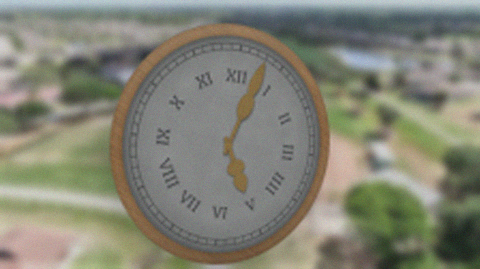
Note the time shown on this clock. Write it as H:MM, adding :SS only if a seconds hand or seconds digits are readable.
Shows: 5:03
